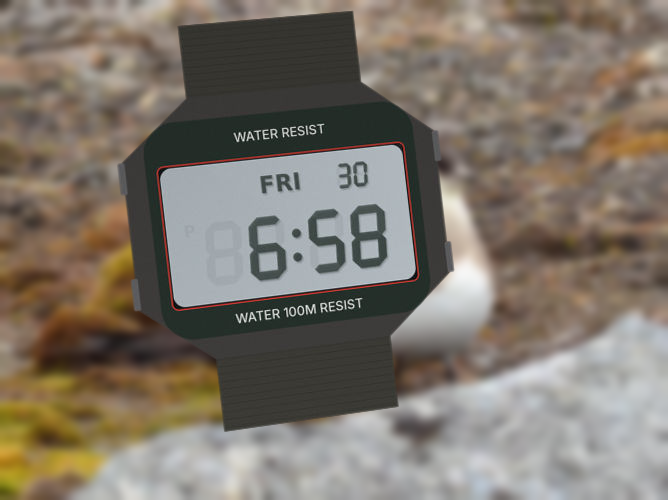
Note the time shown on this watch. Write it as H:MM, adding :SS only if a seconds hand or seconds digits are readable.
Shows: 6:58
